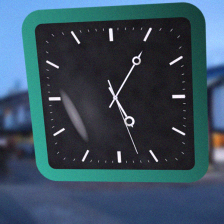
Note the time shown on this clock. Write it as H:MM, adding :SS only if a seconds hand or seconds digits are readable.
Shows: 5:05:27
